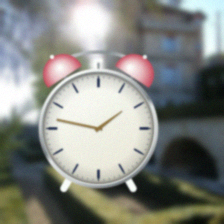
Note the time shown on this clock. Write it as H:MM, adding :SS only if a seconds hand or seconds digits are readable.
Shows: 1:47
